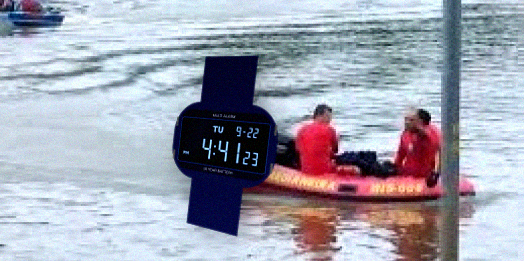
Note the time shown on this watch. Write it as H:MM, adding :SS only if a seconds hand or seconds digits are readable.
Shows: 4:41:23
